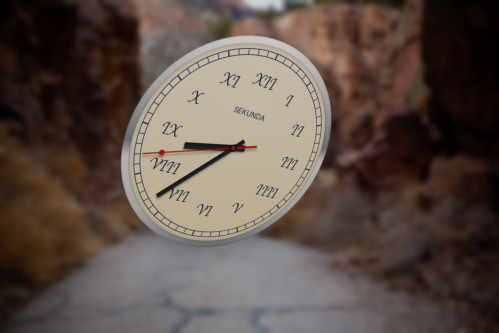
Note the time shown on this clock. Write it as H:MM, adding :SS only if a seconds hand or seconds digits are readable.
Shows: 8:36:42
